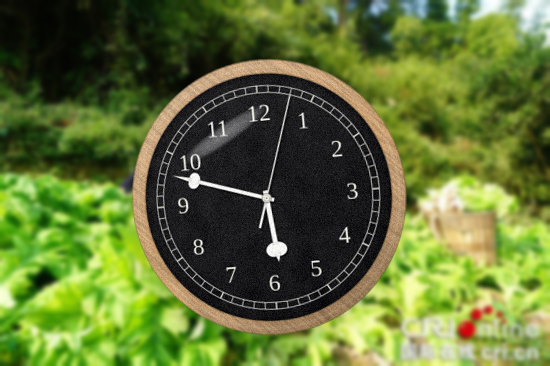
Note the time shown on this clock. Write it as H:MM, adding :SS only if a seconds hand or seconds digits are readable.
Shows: 5:48:03
